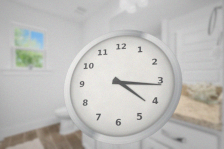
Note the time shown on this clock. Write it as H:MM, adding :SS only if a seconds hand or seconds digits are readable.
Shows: 4:16
